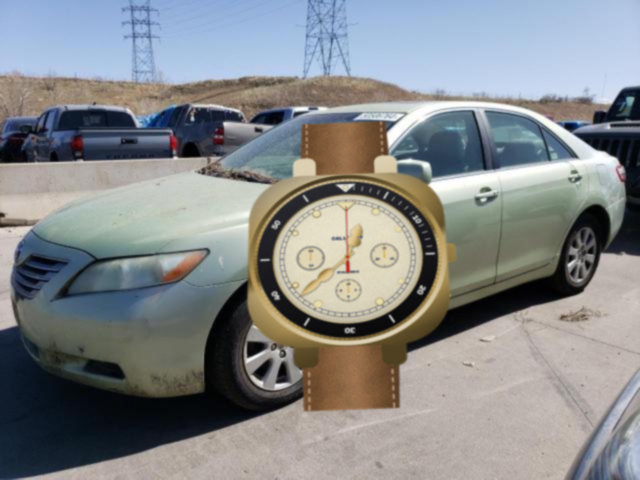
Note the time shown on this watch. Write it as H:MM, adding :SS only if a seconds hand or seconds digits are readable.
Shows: 12:38
